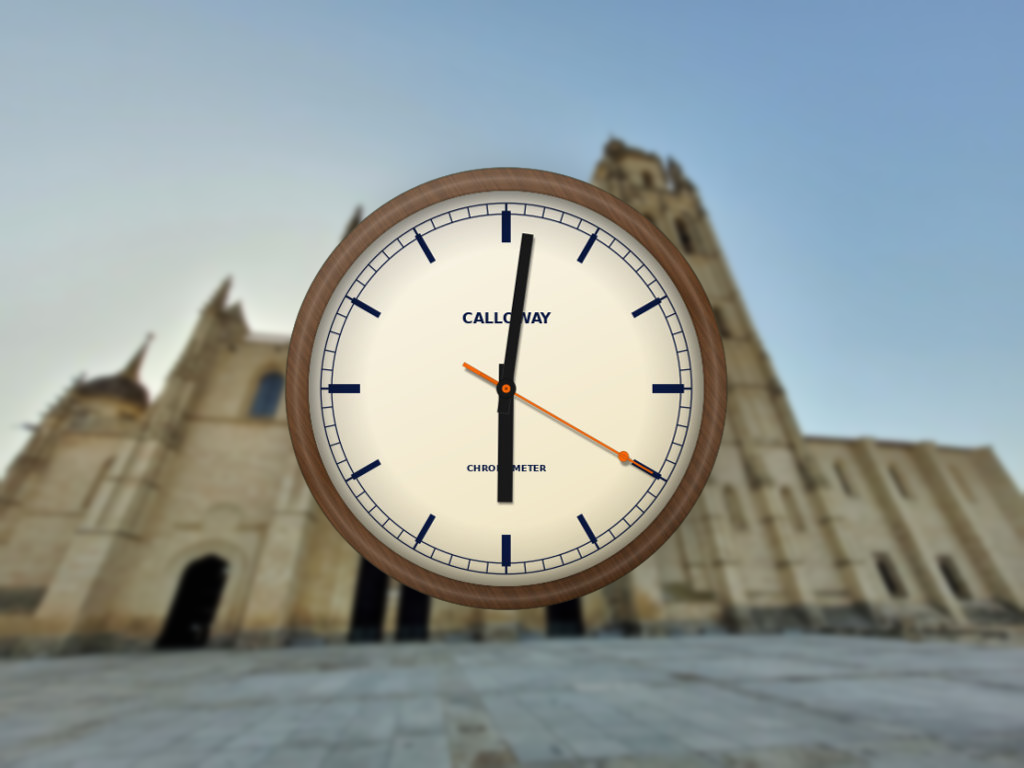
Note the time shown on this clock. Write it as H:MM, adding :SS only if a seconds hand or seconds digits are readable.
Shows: 6:01:20
